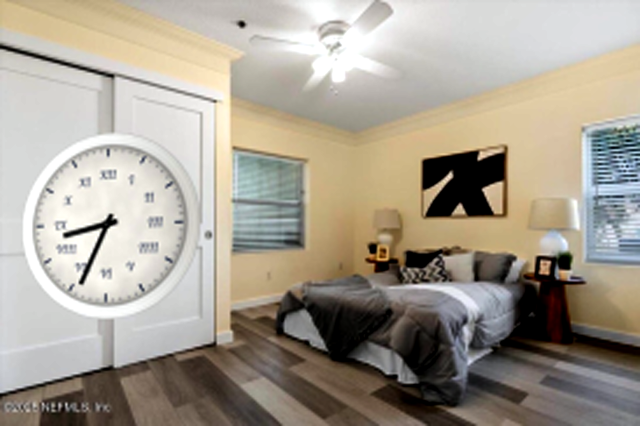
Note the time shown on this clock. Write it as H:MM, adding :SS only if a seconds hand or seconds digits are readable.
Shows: 8:34
